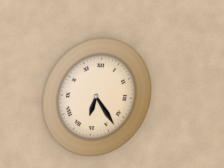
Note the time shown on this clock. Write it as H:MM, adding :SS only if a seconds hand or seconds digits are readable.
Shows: 6:23
